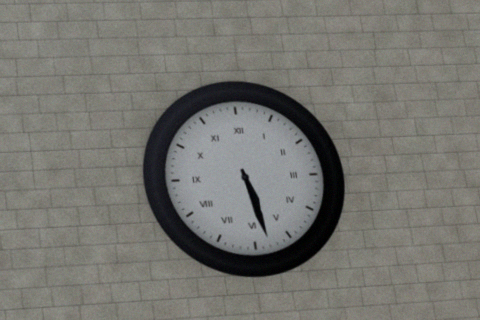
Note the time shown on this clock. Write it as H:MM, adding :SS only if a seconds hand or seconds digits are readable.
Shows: 5:28
